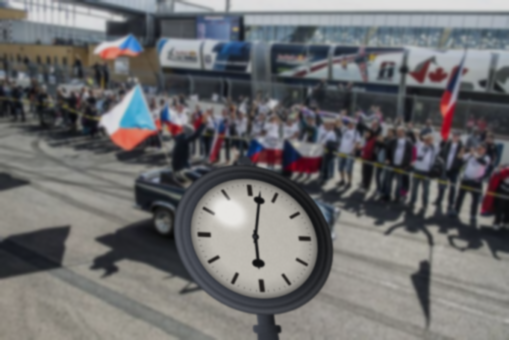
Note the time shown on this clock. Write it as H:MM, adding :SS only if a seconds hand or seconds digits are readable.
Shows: 6:02
